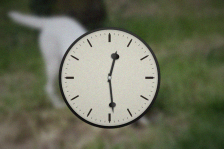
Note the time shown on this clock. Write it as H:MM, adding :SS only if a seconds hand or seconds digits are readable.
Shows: 12:29
